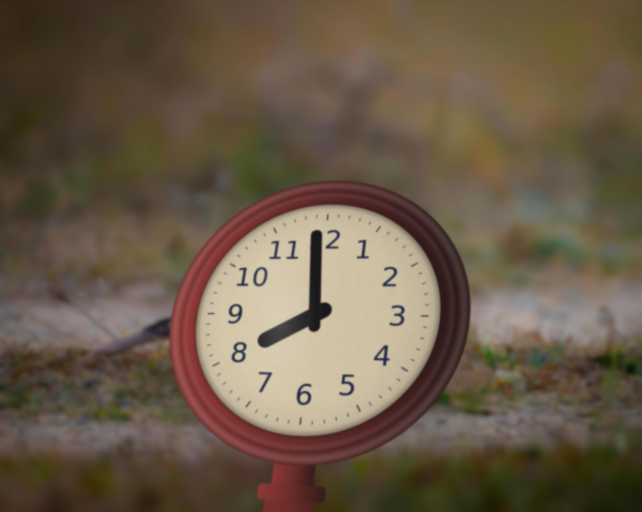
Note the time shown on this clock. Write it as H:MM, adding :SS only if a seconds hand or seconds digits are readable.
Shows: 7:59
